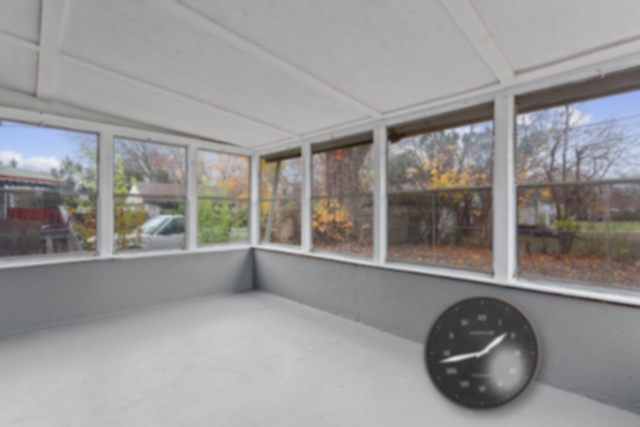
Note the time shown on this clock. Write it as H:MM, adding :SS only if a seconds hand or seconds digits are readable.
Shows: 1:43
